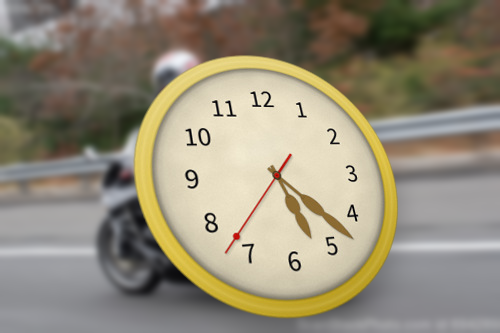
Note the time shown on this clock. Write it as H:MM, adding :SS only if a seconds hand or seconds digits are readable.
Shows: 5:22:37
